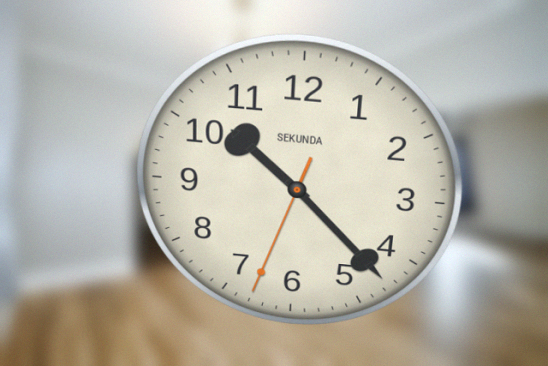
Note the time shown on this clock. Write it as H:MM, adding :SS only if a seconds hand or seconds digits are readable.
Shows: 10:22:33
